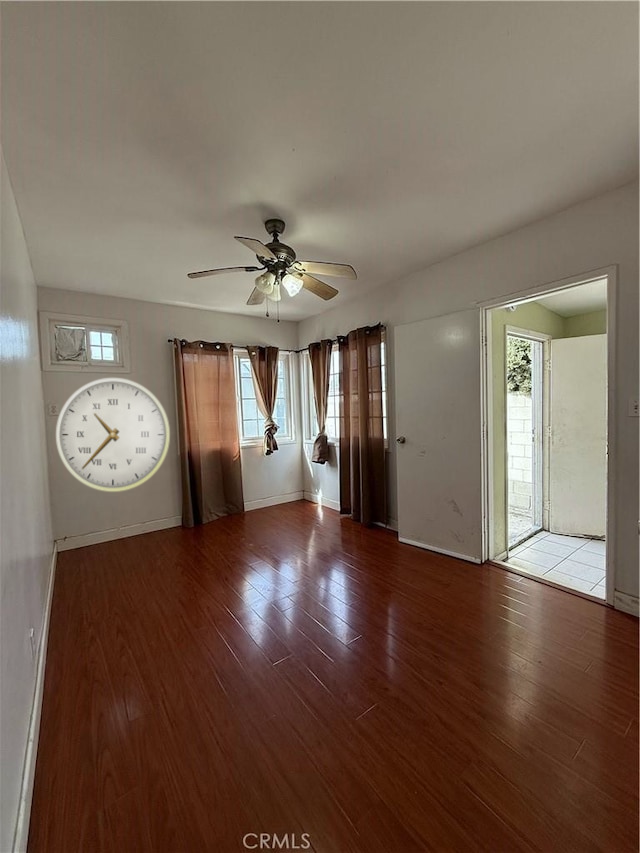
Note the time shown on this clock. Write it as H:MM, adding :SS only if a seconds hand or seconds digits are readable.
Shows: 10:37
